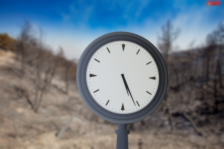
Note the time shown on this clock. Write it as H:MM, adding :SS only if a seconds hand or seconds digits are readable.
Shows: 5:26
